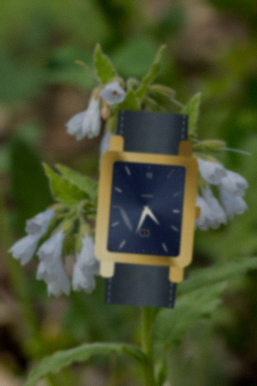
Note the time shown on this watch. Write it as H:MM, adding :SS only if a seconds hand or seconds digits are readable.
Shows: 4:33
